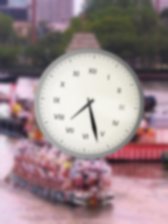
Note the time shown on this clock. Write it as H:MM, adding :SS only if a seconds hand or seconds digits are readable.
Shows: 7:27
